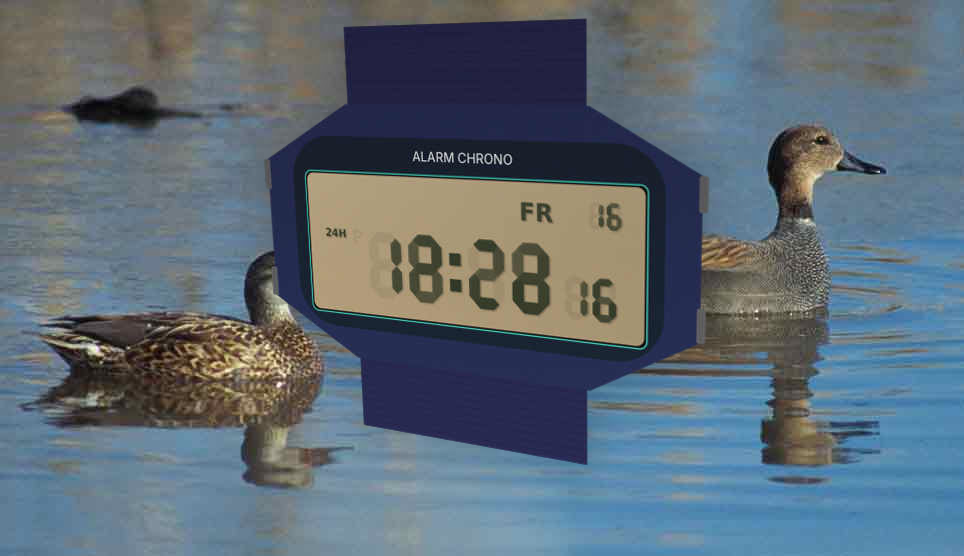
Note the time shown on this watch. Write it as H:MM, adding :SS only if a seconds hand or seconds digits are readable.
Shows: 18:28:16
